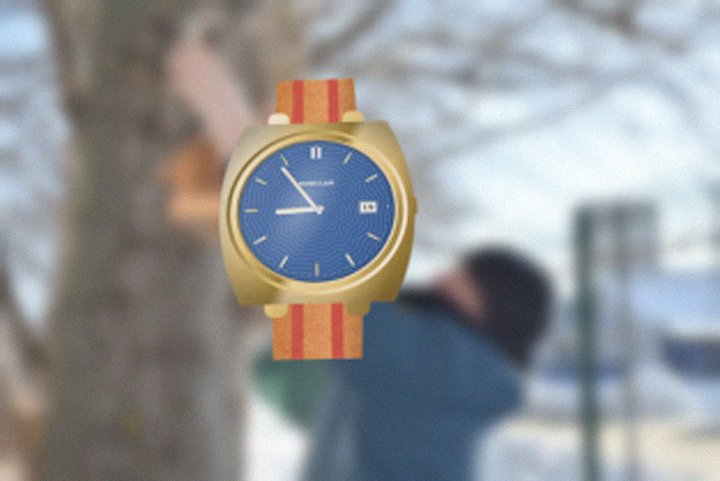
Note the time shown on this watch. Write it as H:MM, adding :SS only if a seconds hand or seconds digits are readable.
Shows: 8:54
